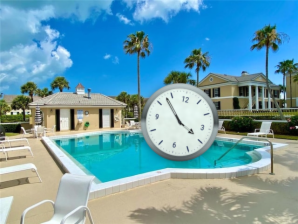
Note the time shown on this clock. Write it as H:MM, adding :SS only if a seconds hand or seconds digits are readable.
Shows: 3:53
